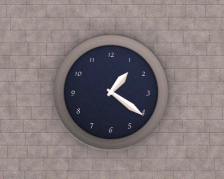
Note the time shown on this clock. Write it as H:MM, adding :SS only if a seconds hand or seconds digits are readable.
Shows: 1:21
